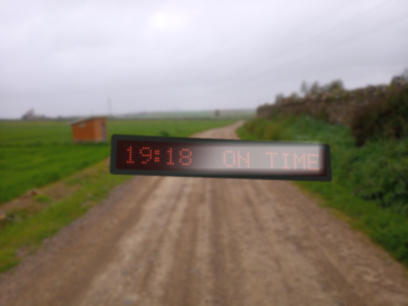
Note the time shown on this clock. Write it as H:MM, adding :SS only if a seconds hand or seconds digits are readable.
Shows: 19:18
